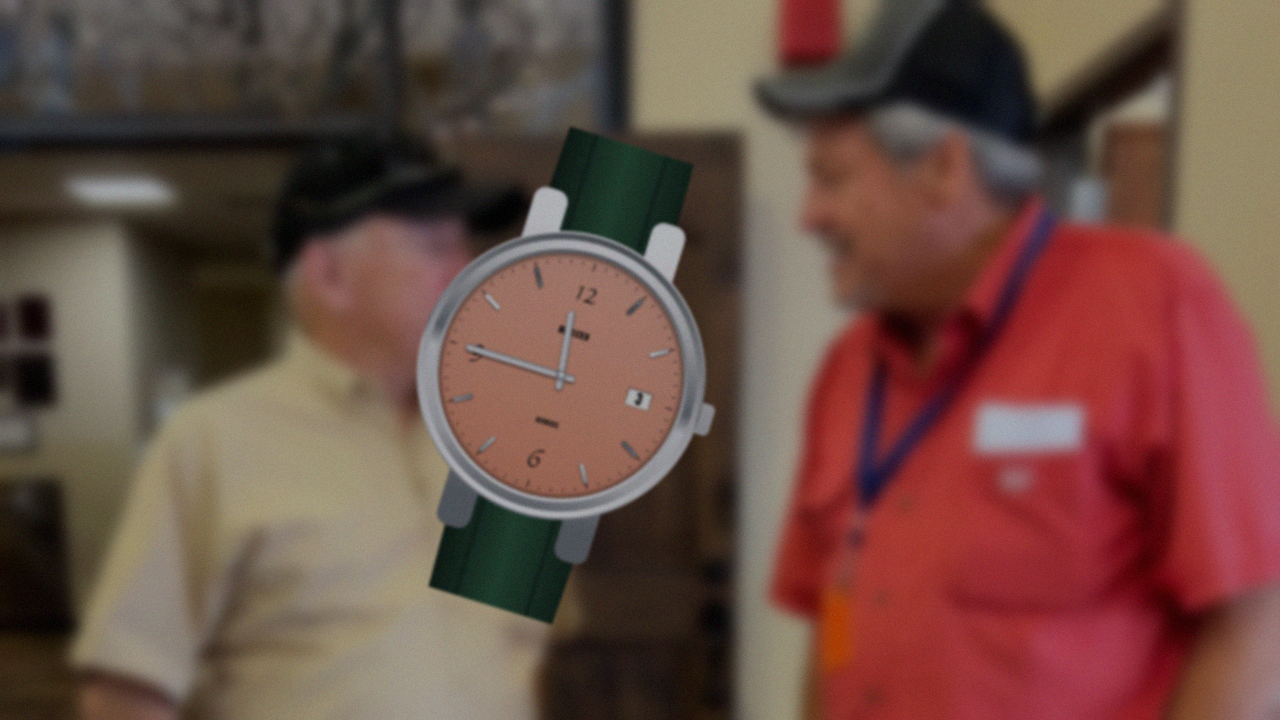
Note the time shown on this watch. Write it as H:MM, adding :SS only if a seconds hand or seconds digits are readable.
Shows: 11:45
